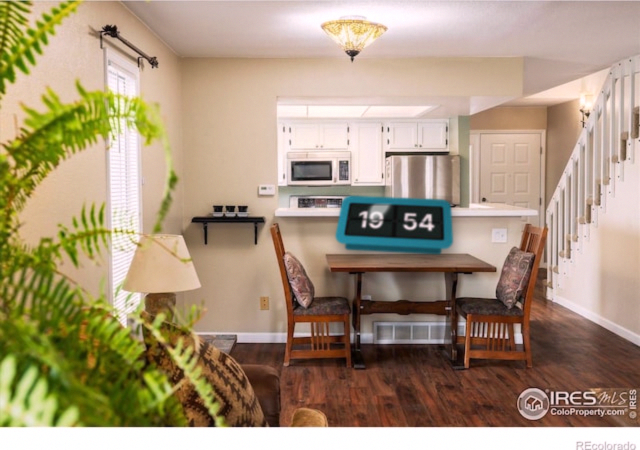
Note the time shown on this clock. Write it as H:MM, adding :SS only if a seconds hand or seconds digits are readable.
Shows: 19:54
